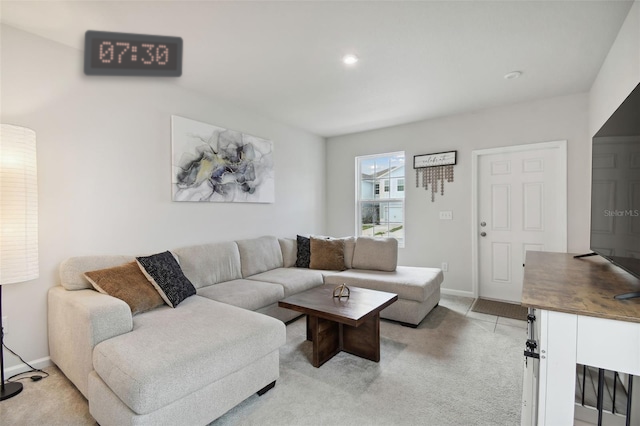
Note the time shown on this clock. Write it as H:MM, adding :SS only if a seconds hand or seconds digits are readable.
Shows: 7:30
